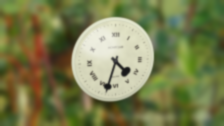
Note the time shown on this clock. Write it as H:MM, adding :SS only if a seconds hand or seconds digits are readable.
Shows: 4:33
